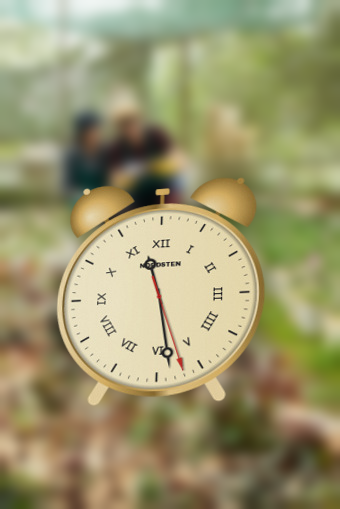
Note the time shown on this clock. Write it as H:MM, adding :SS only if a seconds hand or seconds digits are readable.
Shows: 11:28:27
